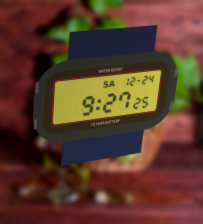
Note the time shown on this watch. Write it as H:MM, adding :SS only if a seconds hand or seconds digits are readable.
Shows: 9:27:25
